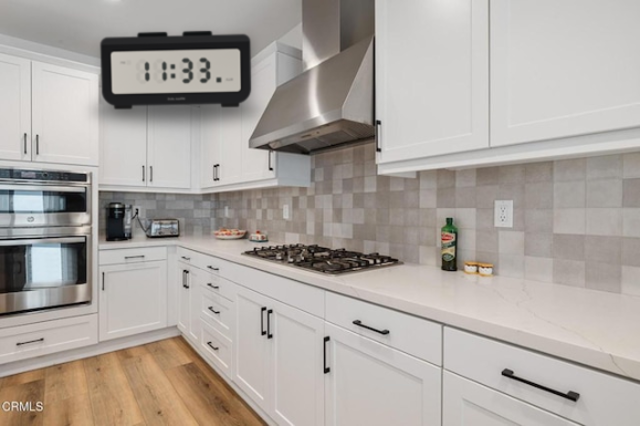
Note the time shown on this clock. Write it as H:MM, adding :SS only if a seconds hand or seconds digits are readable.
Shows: 11:33
